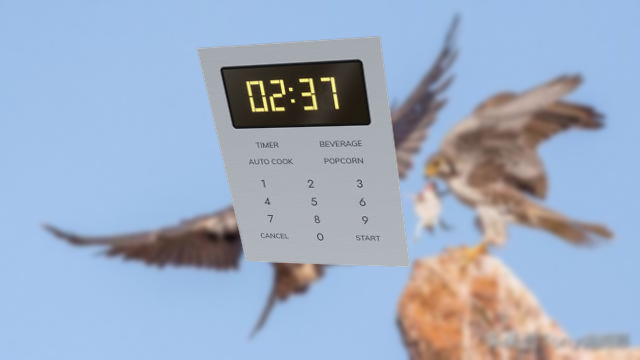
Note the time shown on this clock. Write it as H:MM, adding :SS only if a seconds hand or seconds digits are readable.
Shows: 2:37
